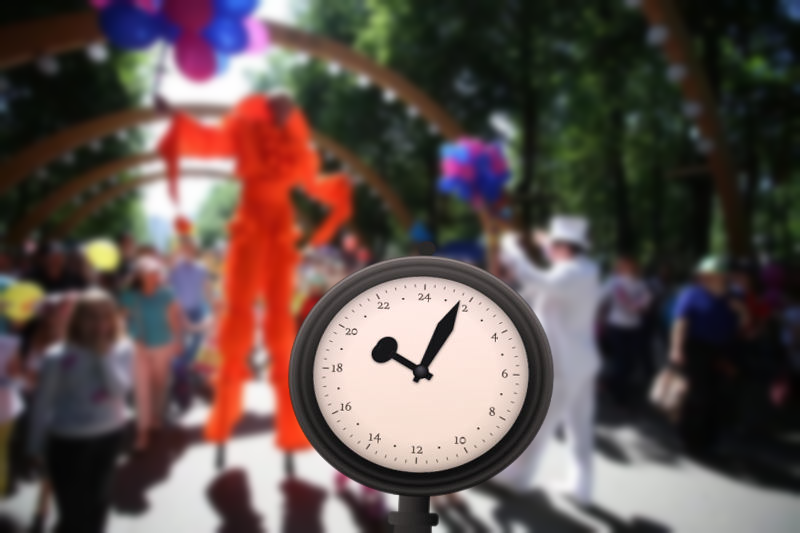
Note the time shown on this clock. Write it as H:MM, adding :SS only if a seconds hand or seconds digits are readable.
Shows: 20:04
